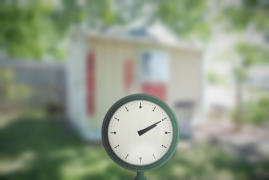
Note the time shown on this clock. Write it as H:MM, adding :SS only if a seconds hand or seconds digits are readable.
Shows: 2:10
